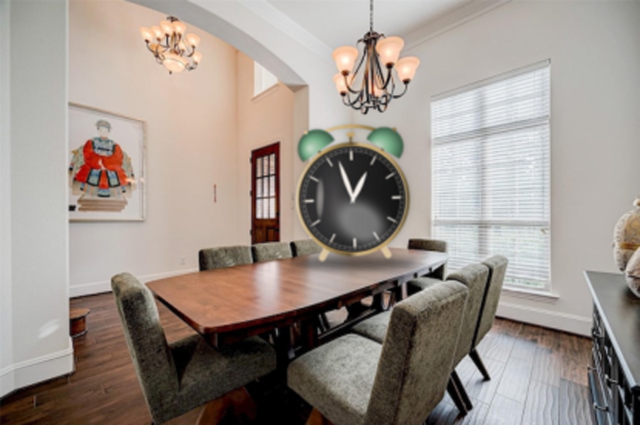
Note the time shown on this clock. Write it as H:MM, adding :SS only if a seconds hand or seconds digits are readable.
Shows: 12:57
